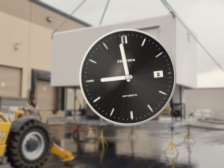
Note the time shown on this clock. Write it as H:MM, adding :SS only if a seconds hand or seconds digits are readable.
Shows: 8:59
